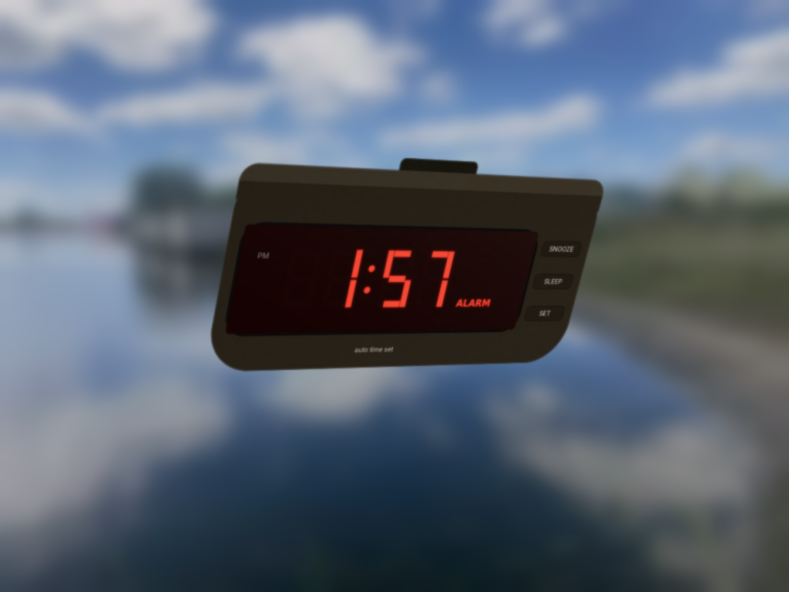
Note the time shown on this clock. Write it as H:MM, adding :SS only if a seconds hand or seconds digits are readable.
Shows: 1:57
